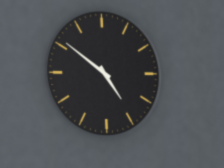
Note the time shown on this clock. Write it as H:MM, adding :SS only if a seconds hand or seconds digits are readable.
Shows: 4:51
